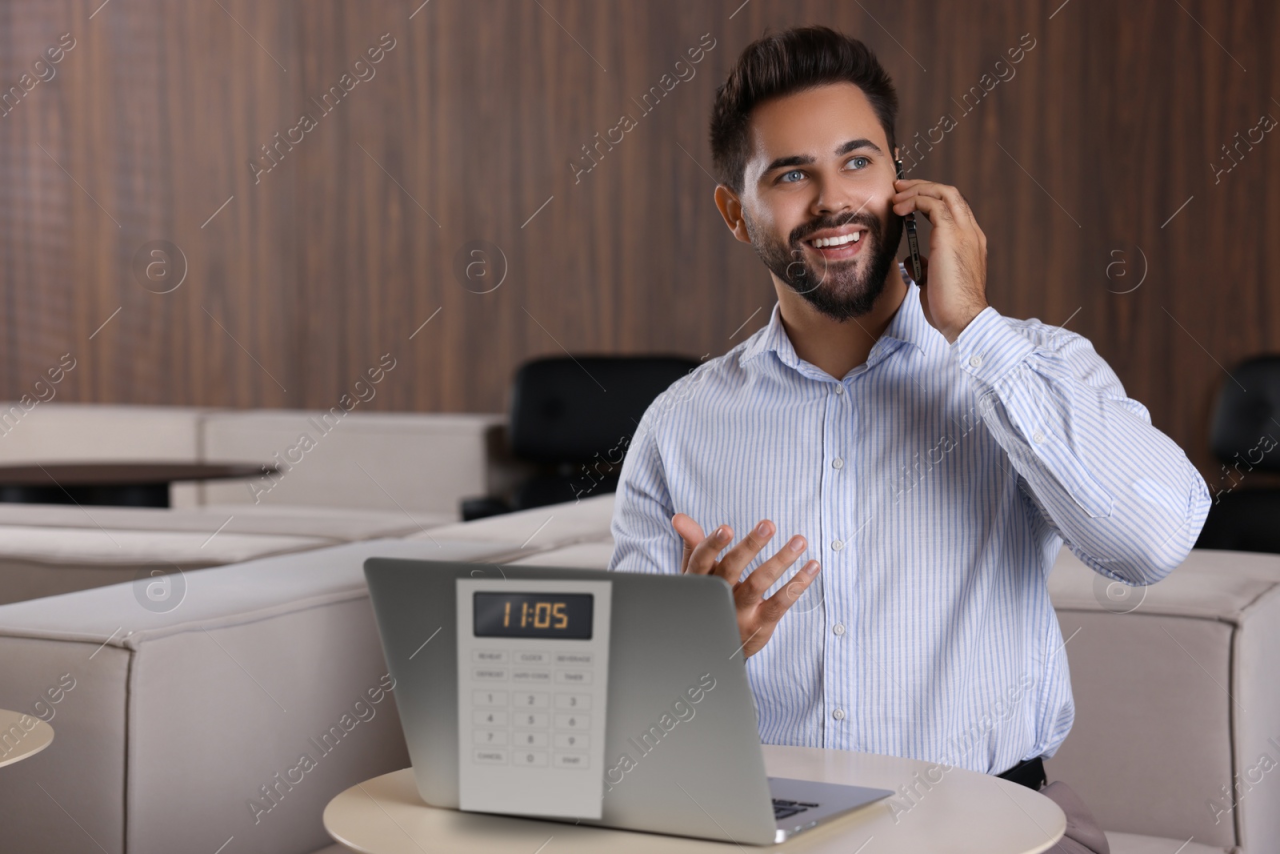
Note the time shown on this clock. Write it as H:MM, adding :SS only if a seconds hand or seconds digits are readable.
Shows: 11:05
